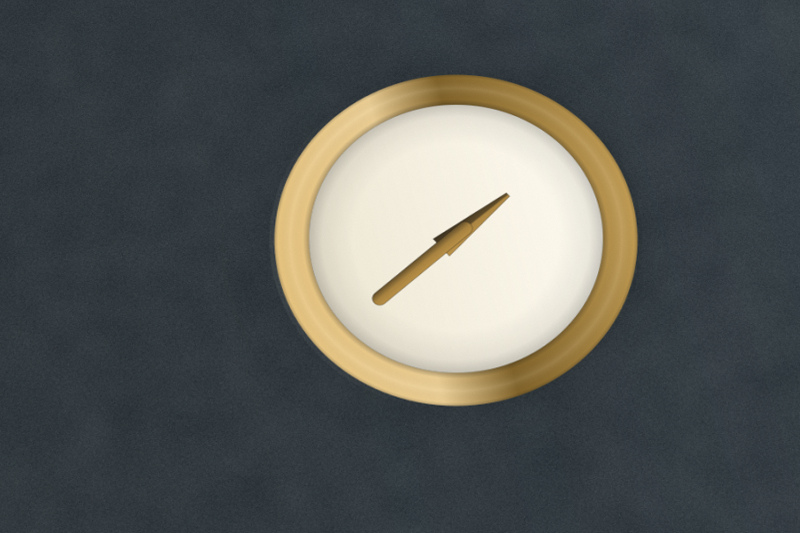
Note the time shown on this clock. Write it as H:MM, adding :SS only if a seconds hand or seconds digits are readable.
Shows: 1:38
